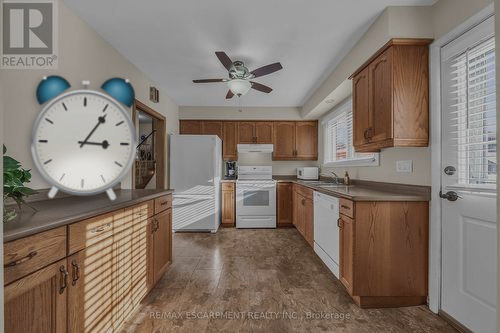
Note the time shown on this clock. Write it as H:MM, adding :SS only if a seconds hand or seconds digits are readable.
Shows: 3:06
